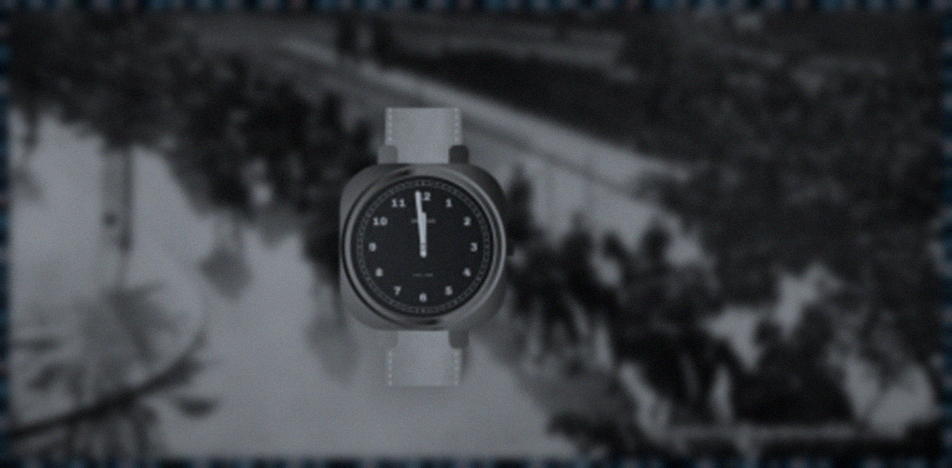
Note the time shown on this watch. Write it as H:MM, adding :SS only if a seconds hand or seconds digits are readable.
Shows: 11:59
